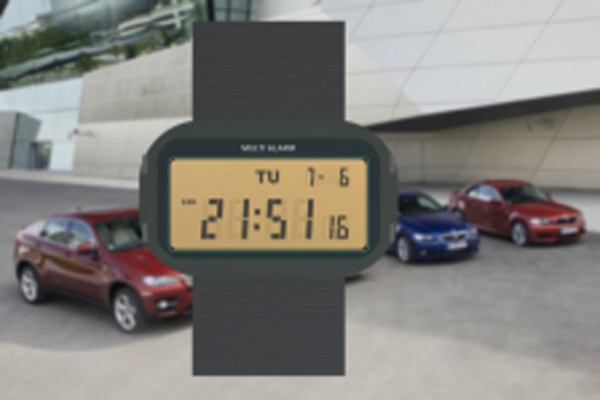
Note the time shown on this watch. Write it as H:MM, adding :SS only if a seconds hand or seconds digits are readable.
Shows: 21:51:16
